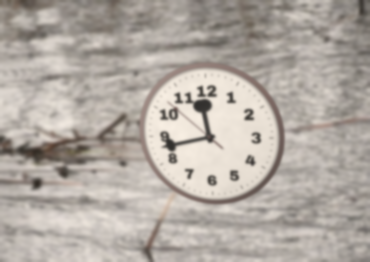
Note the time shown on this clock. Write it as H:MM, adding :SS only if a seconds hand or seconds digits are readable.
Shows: 11:42:52
